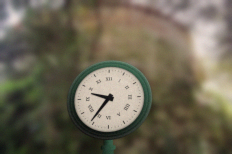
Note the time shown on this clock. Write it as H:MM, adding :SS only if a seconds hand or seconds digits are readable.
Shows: 9:36
